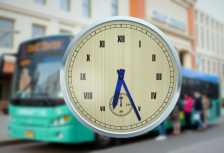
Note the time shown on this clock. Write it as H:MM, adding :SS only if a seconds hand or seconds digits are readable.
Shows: 6:26
